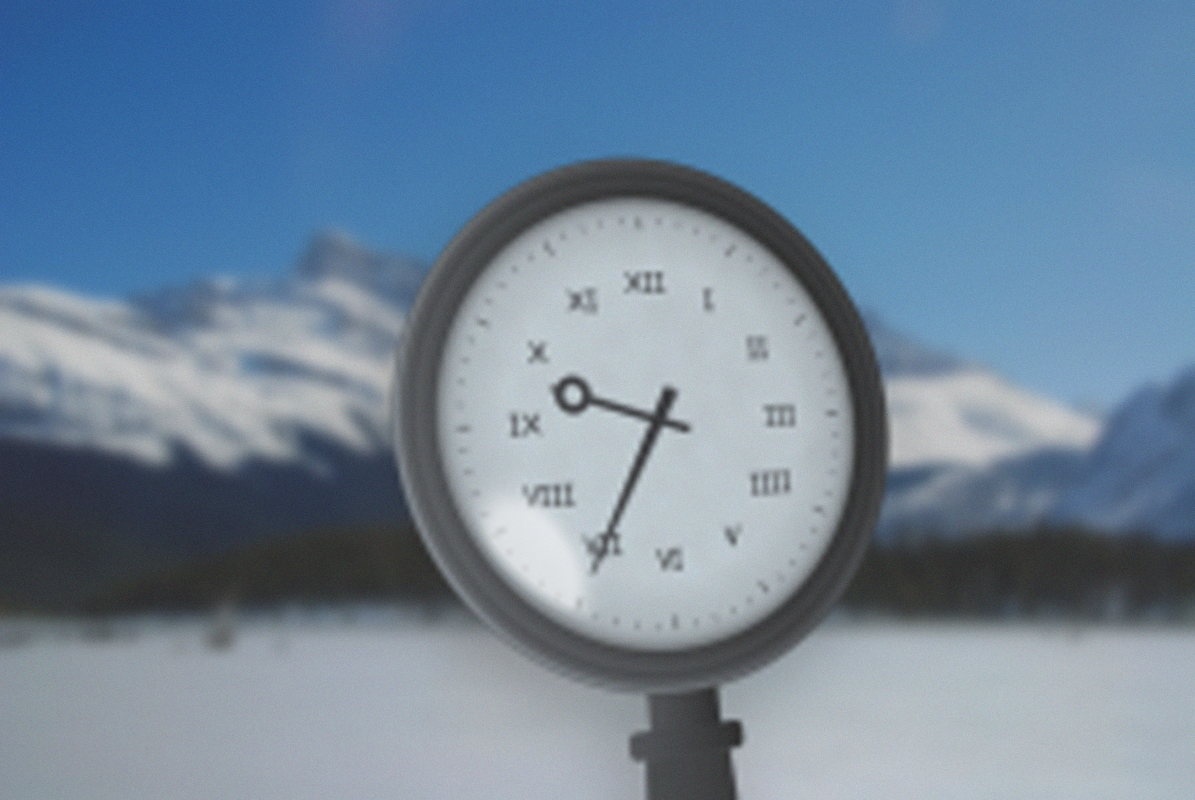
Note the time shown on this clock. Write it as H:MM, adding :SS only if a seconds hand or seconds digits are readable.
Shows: 9:35
